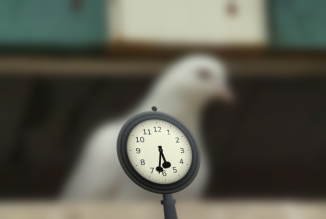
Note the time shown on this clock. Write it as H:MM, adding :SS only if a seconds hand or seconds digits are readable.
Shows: 5:32
